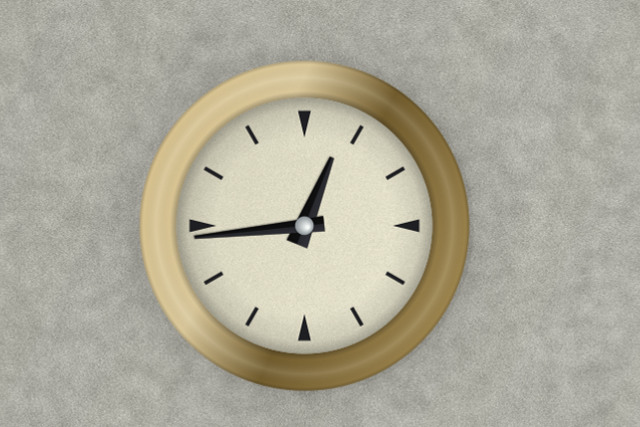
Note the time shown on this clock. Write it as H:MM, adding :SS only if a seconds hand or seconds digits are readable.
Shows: 12:44
